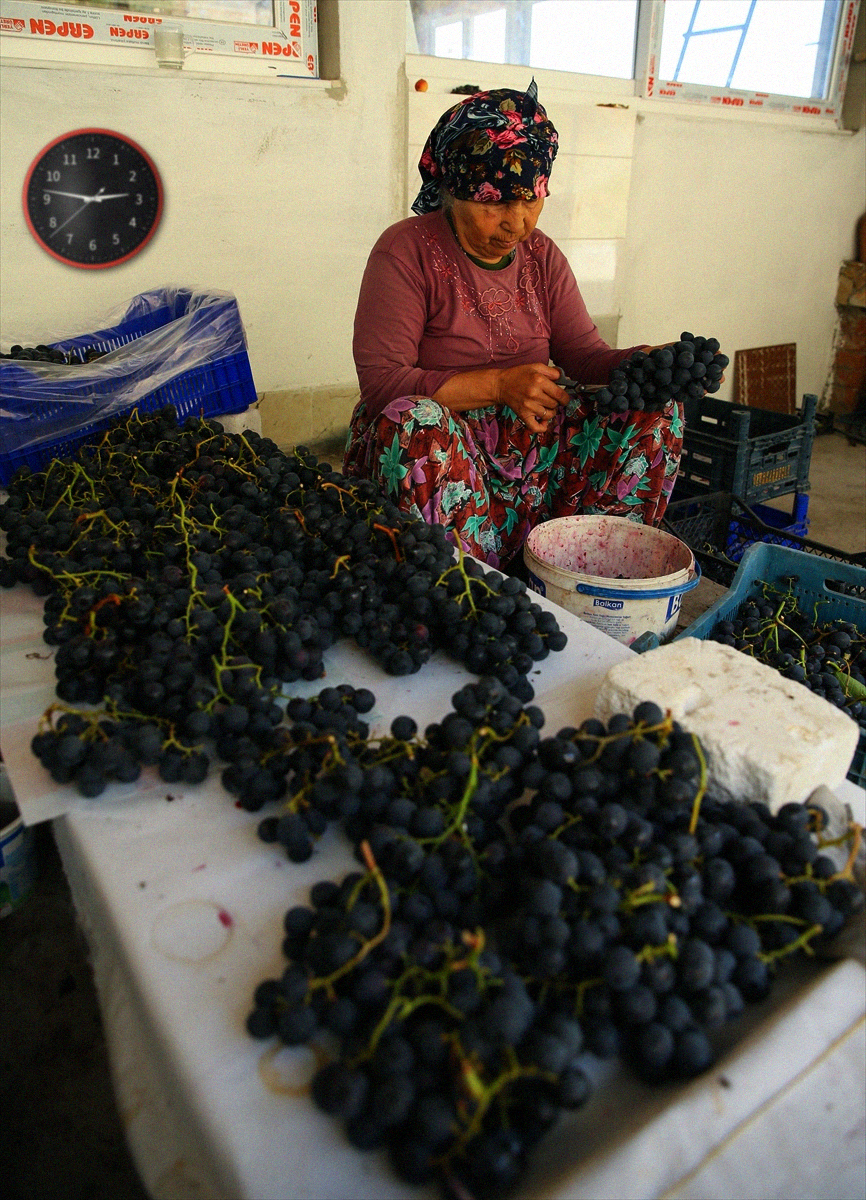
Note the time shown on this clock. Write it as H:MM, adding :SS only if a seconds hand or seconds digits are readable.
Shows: 2:46:38
